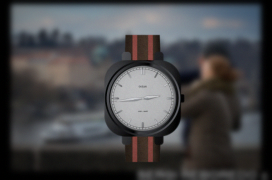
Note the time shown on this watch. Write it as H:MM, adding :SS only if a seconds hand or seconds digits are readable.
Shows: 2:44
